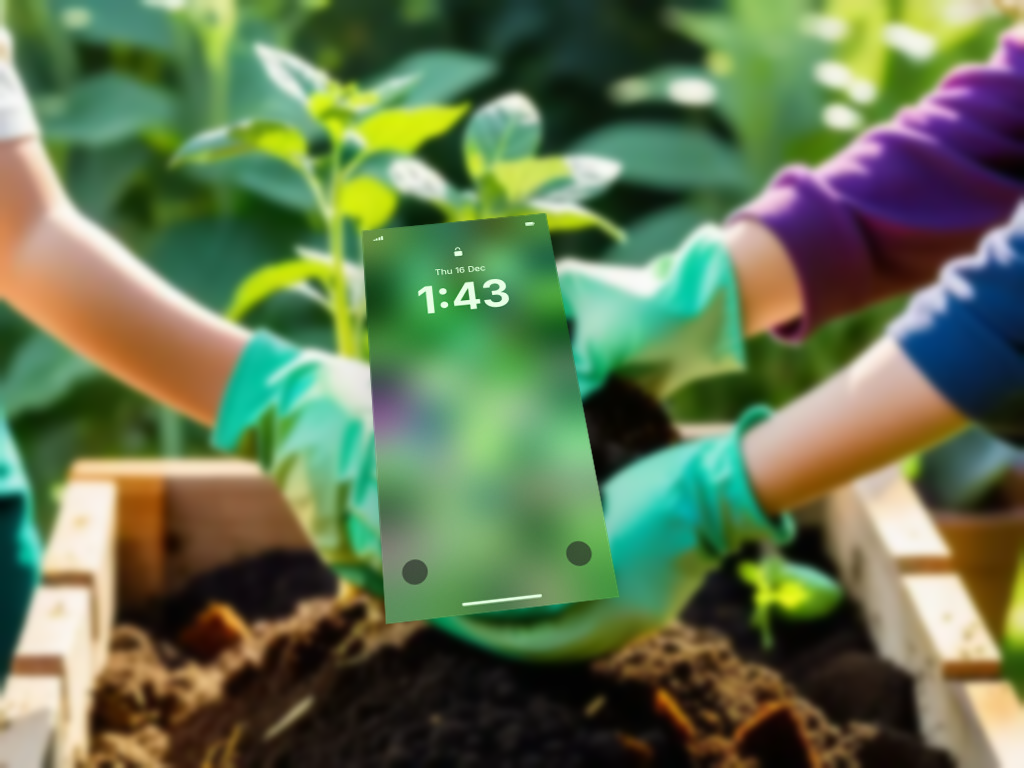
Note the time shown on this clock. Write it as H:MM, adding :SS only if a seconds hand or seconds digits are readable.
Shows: 1:43
